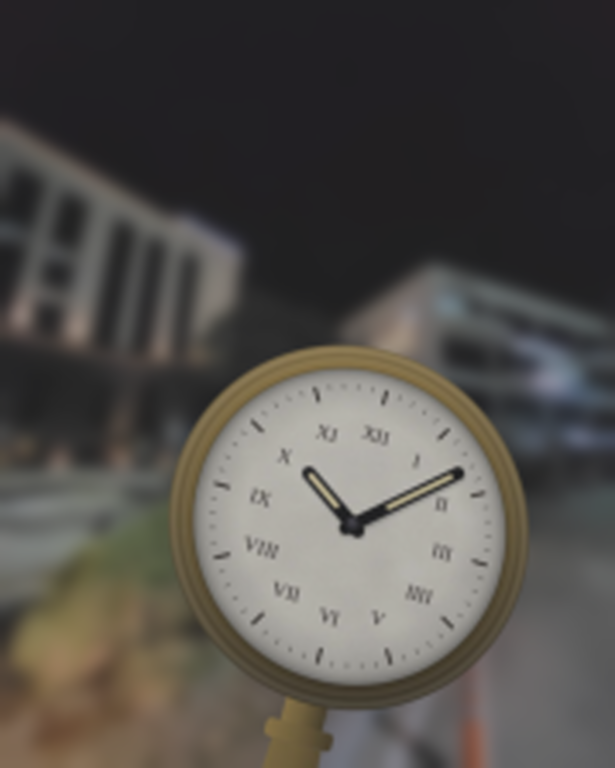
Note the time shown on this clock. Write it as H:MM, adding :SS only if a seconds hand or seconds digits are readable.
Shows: 10:08
